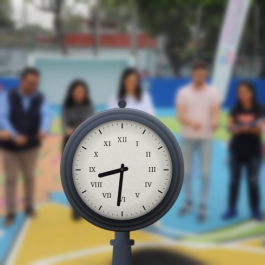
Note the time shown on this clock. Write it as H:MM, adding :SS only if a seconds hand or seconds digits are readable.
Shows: 8:31
